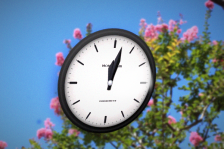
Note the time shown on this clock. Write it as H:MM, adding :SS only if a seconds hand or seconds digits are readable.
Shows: 12:02
